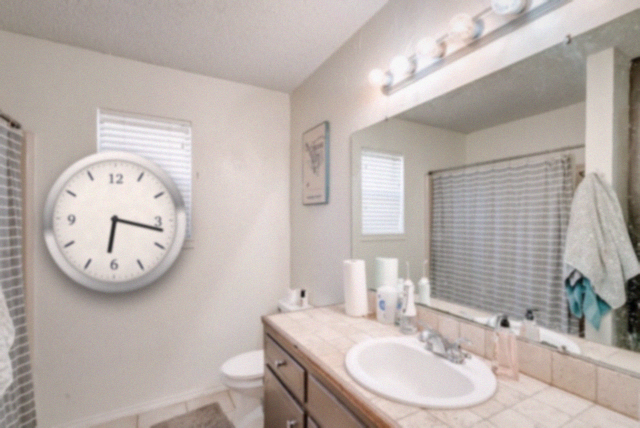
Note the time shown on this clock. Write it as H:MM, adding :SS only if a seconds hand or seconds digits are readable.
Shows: 6:17
